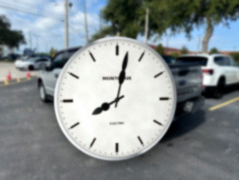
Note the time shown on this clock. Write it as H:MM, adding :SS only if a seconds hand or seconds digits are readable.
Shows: 8:02
